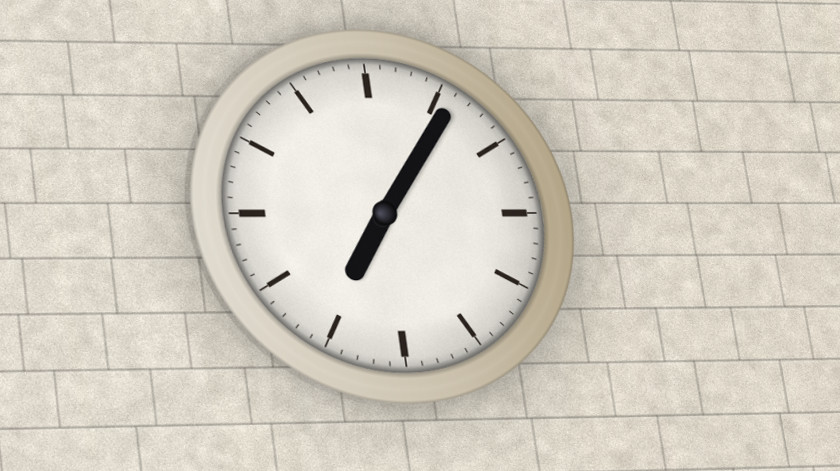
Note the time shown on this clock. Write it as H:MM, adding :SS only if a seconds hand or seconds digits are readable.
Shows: 7:06
